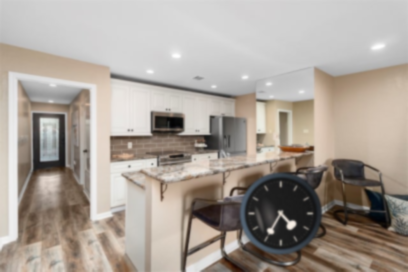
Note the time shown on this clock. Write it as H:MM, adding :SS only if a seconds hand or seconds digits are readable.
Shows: 4:35
